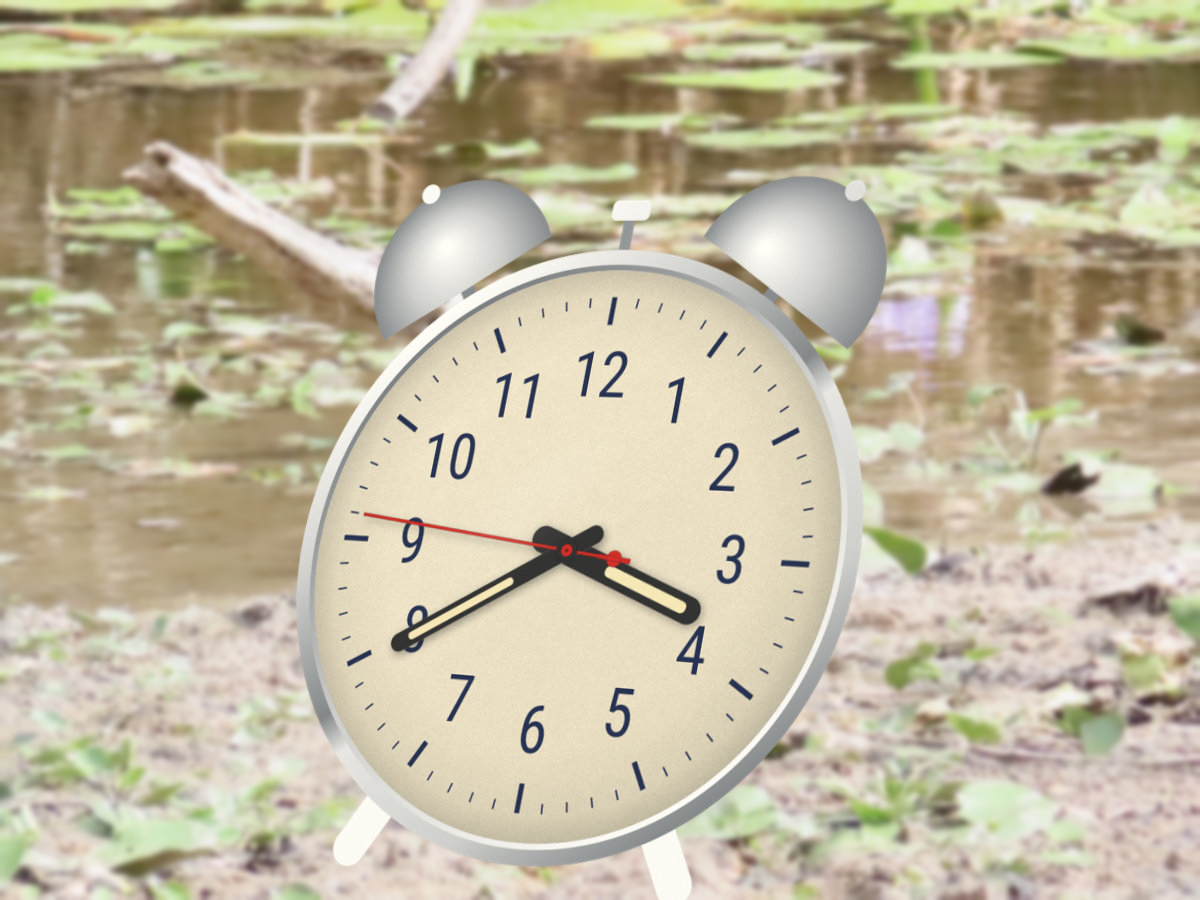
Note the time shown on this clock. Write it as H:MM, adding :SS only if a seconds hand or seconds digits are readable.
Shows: 3:39:46
